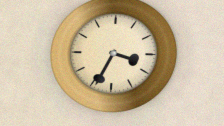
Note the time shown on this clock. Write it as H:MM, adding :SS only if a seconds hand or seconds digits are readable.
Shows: 3:34
